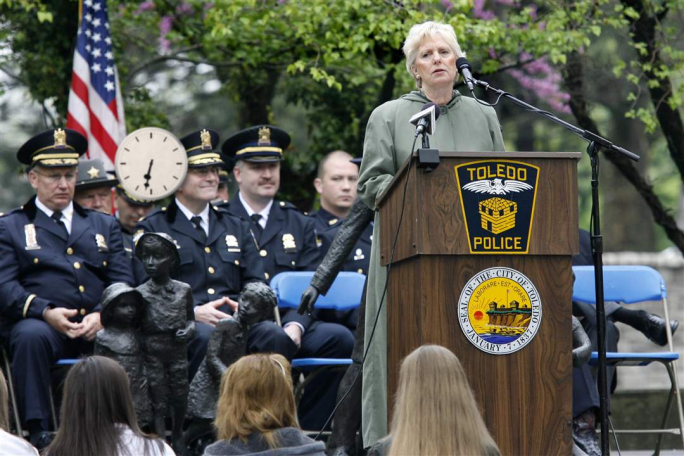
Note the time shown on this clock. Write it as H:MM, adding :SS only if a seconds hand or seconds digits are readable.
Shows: 6:32
